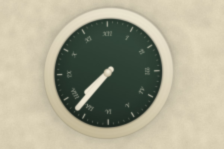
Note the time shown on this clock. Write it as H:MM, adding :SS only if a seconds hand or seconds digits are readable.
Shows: 7:37
